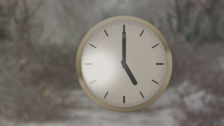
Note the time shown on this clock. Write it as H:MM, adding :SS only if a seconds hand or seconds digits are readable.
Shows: 5:00
